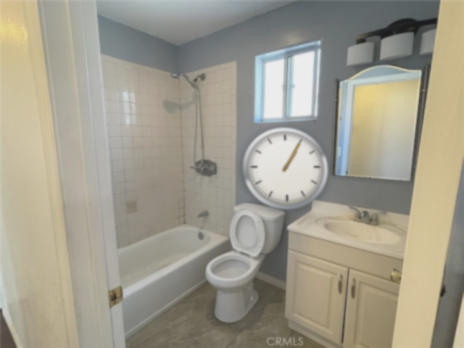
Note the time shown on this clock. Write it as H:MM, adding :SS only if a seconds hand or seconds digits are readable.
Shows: 1:05
